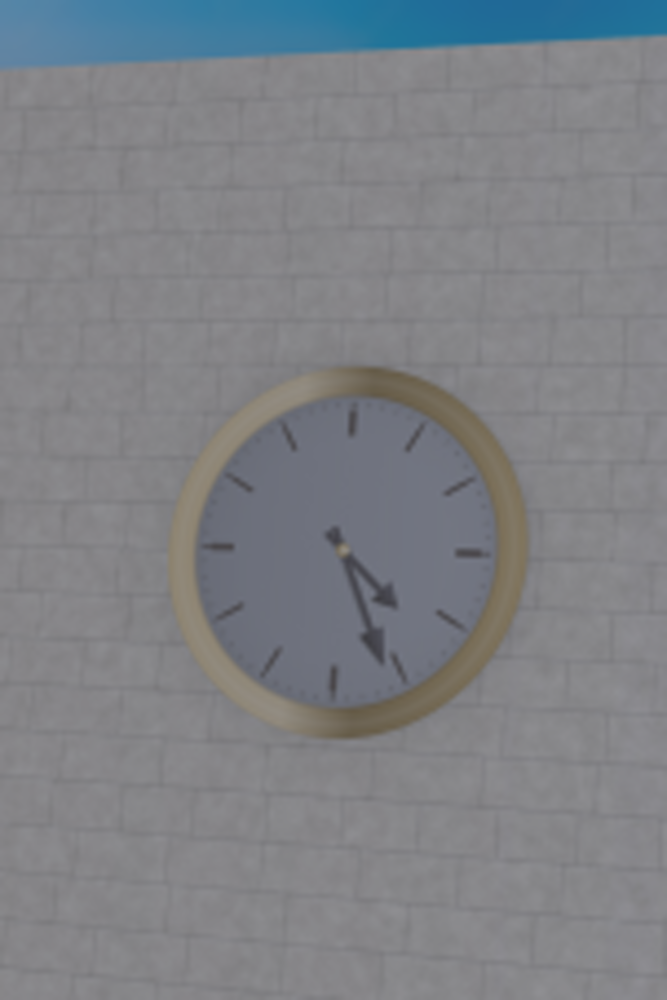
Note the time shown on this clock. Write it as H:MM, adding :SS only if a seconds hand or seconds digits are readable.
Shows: 4:26
